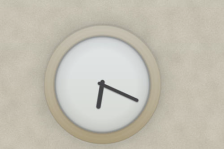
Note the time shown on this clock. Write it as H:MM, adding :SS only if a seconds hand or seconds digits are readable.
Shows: 6:19
